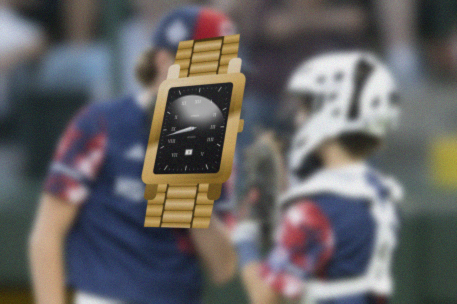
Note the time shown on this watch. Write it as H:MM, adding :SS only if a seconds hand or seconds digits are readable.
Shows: 8:43
